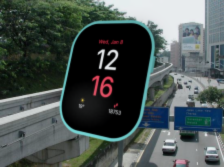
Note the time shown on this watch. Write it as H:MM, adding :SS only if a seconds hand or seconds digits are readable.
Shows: 12:16
